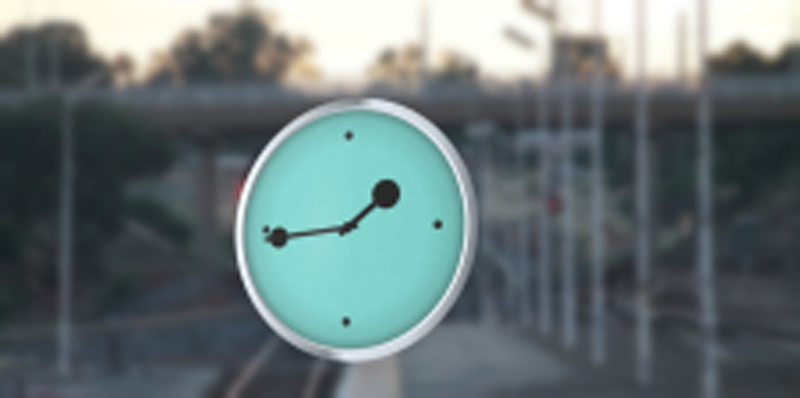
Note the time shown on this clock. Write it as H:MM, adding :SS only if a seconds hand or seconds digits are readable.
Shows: 1:44
